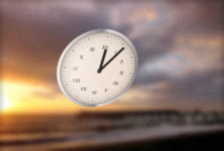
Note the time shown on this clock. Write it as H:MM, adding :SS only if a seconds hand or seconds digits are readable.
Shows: 12:06
